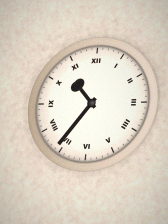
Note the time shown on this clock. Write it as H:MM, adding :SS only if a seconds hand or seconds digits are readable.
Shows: 10:36
